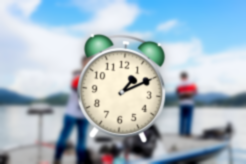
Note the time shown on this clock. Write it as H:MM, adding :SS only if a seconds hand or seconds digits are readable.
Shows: 1:10
